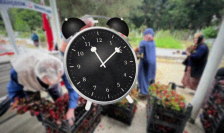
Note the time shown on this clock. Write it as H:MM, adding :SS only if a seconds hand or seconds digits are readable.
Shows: 11:09
